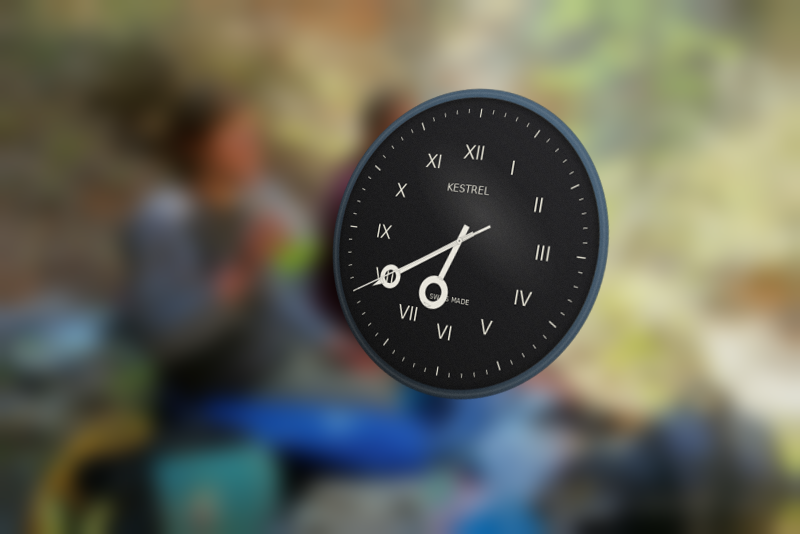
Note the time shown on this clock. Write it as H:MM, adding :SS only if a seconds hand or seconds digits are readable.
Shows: 6:39:40
